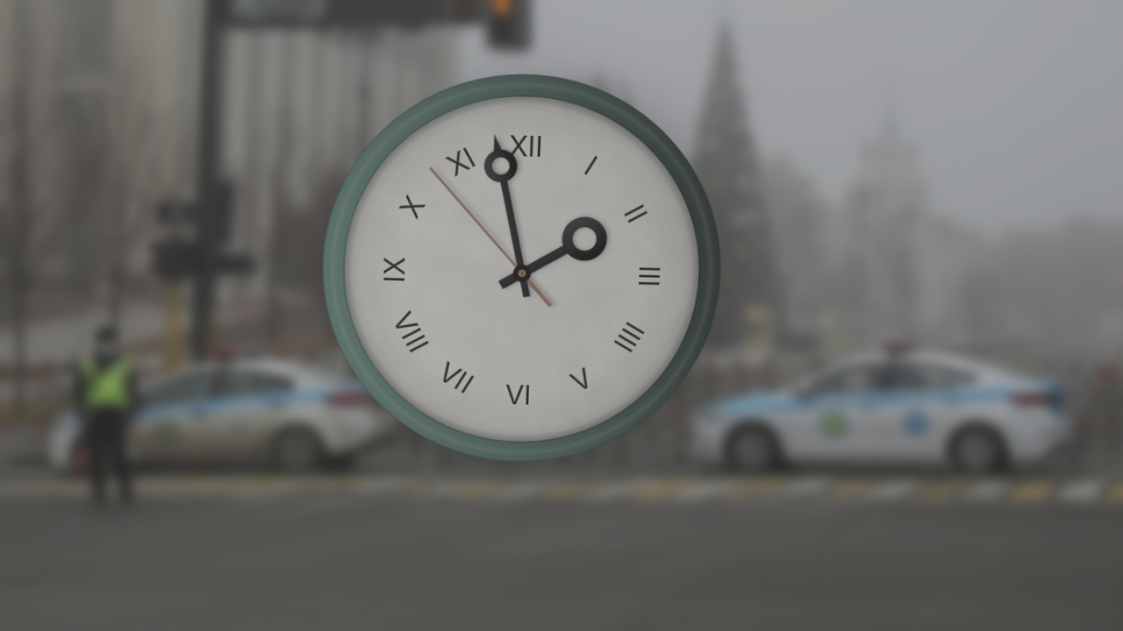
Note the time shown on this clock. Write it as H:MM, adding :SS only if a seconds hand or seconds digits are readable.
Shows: 1:57:53
